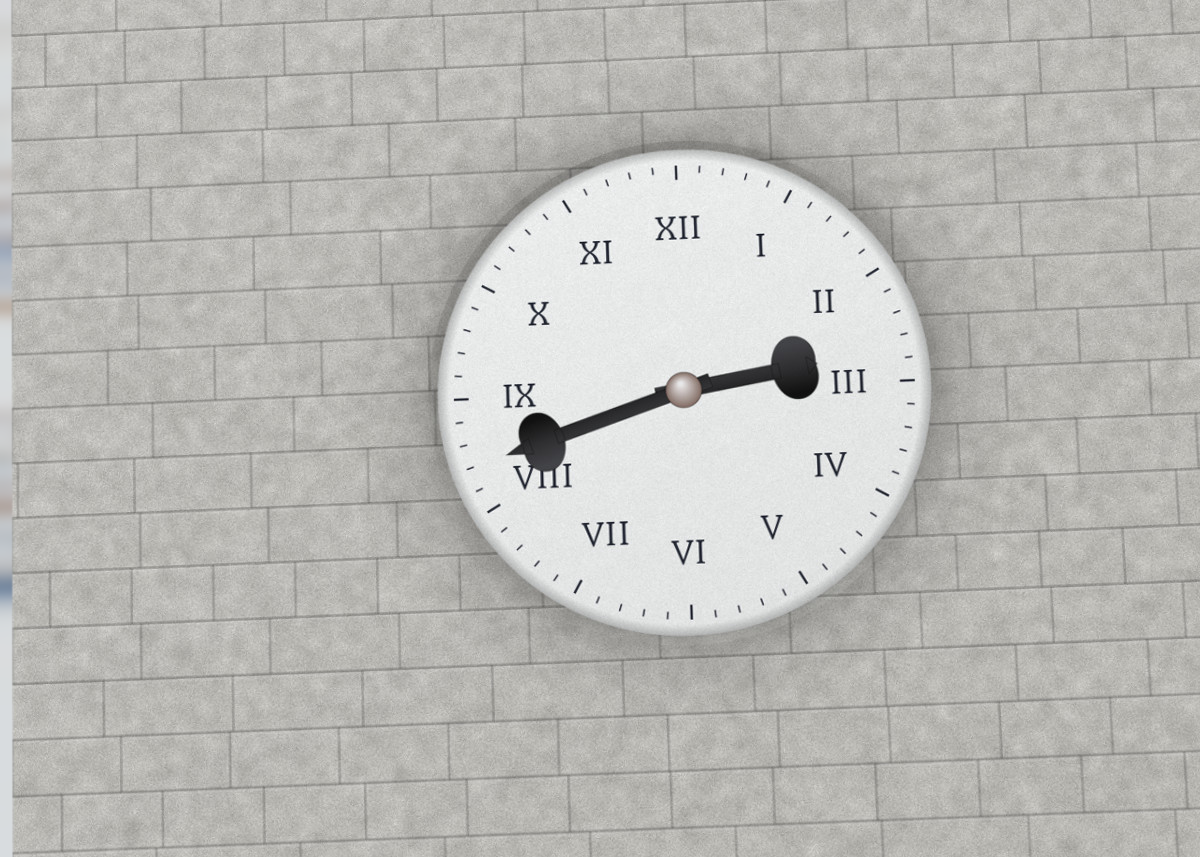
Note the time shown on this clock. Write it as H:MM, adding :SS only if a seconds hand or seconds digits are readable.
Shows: 2:42
